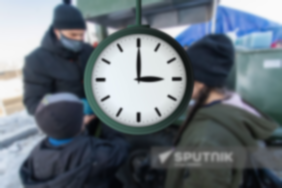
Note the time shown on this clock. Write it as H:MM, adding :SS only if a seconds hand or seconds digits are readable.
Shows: 3:00
